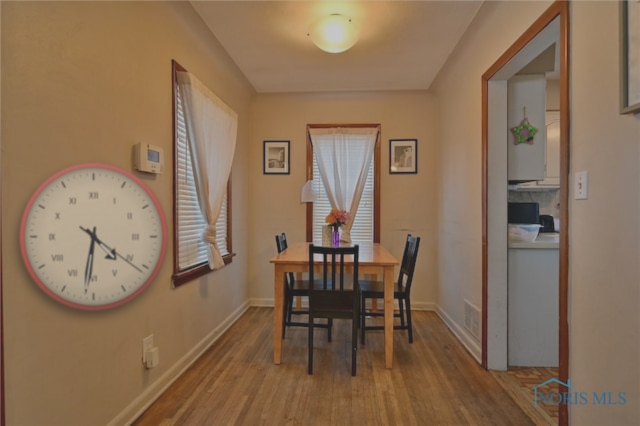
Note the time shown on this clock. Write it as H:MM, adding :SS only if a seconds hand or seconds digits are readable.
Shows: 4:31:21
